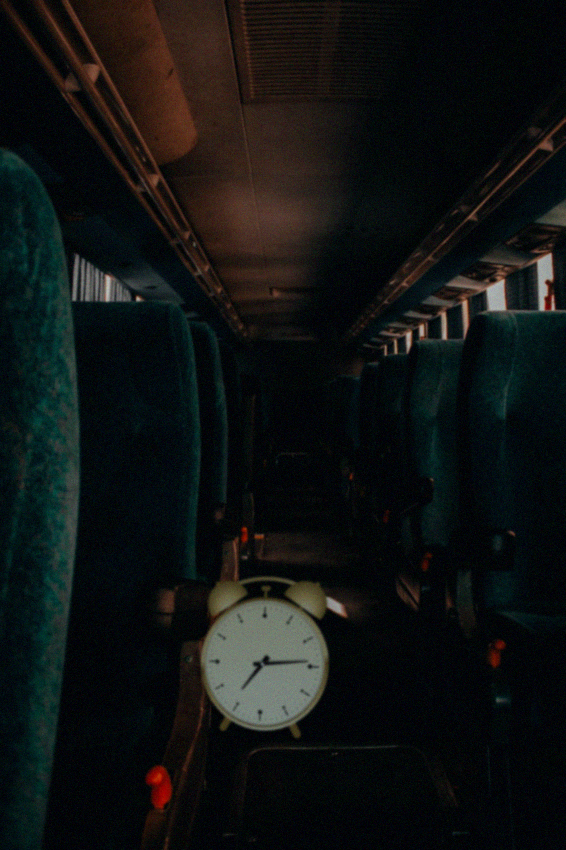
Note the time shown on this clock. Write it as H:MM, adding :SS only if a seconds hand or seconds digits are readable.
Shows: 7:14
